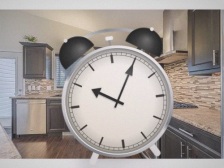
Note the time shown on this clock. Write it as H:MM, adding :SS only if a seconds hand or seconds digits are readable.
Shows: 10:05
